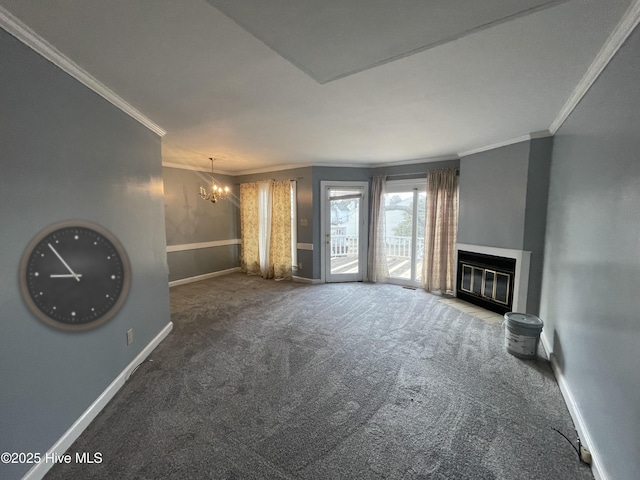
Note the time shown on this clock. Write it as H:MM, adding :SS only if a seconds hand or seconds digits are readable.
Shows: 8:53
